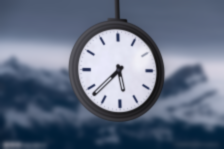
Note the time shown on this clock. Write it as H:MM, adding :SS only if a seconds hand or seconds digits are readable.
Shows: 5:38
